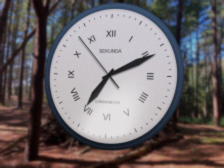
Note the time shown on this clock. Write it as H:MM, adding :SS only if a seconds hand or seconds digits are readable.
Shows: 7:10:53
